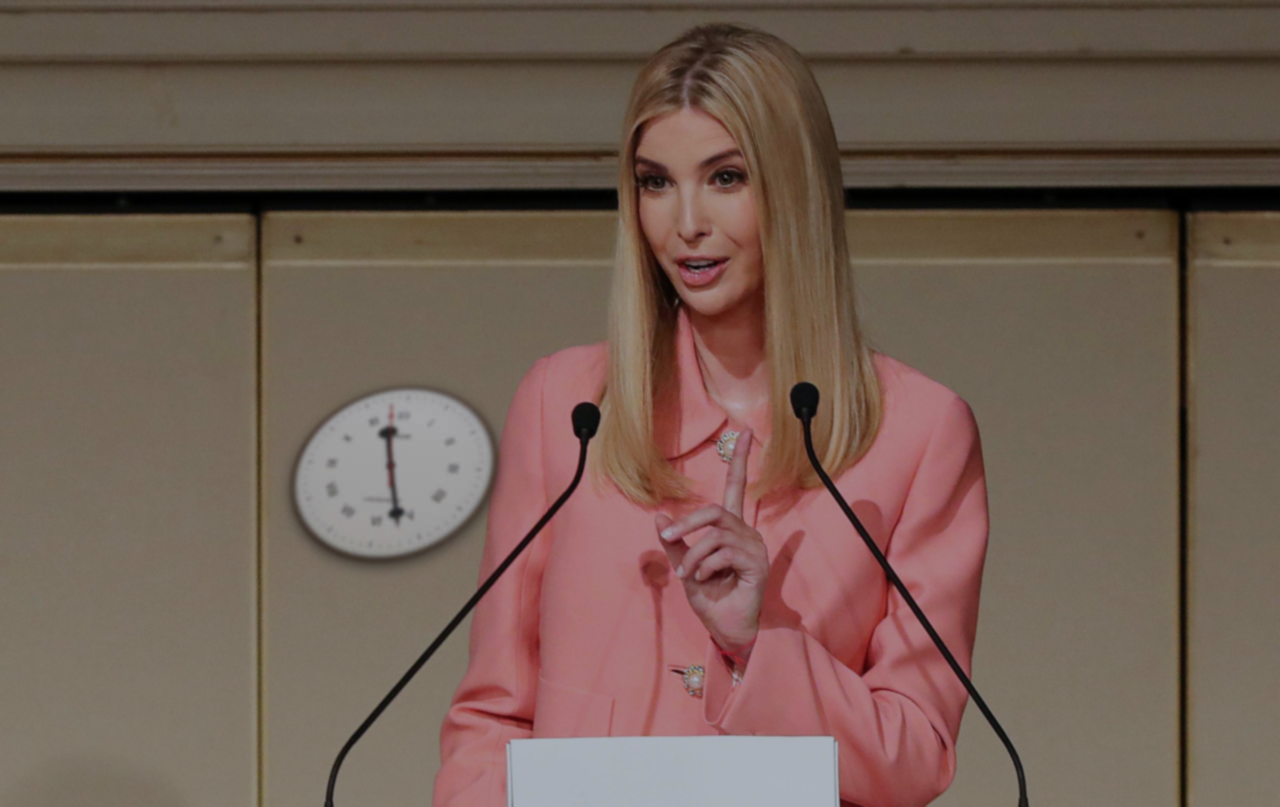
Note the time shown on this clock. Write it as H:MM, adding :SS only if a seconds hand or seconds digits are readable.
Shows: 11:26:58
